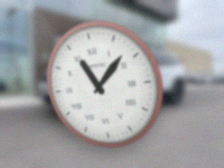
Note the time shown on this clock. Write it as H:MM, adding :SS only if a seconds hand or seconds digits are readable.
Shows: 11:08
